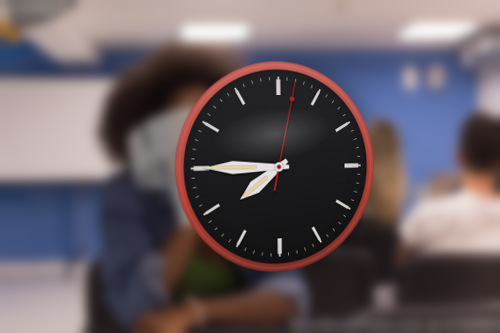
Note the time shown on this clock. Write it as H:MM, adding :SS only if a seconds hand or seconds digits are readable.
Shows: 7:45:02
